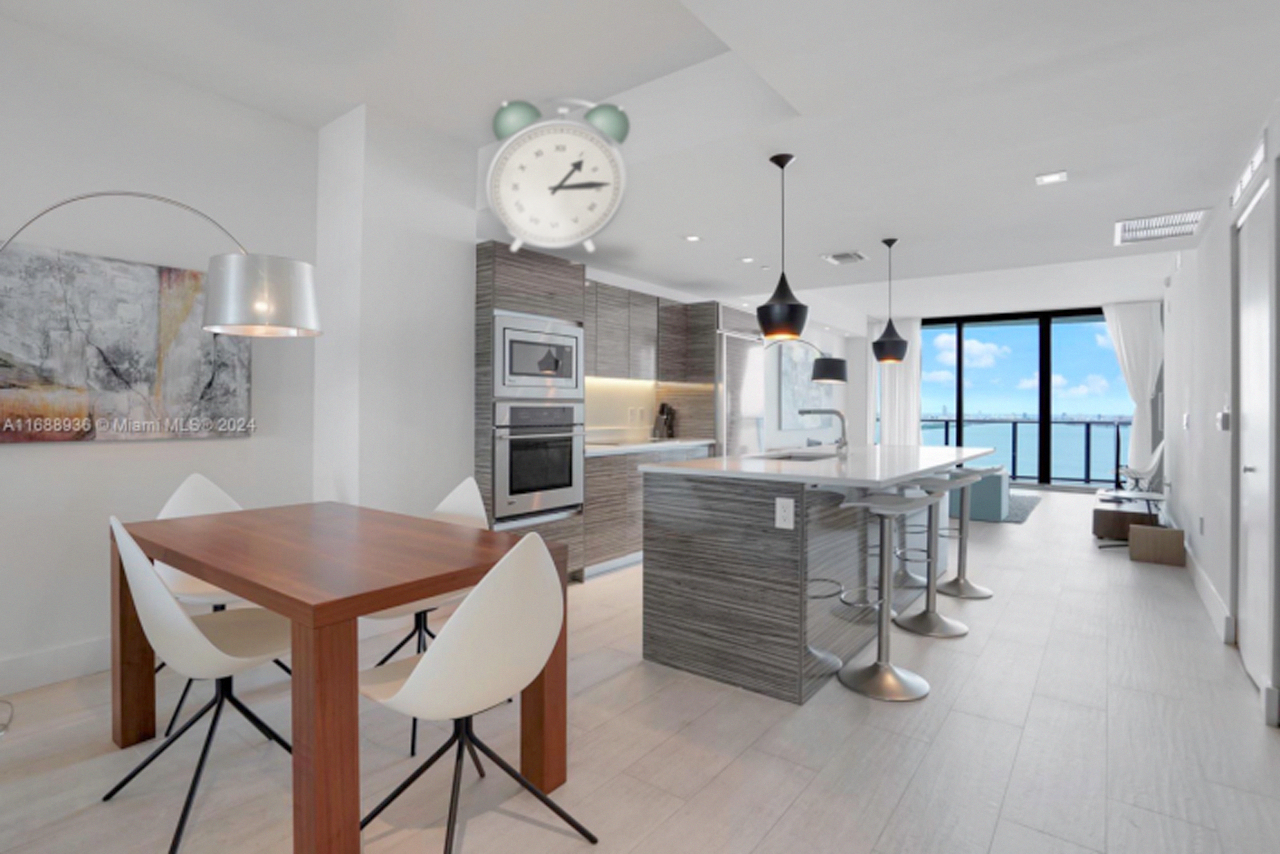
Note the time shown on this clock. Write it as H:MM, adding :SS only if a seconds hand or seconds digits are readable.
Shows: 1:14
